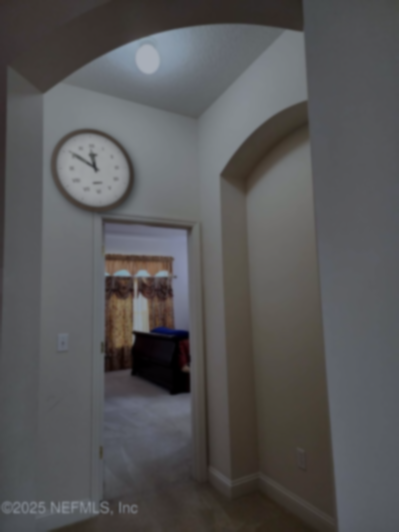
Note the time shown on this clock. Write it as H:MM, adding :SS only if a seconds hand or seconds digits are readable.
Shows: 11:51
